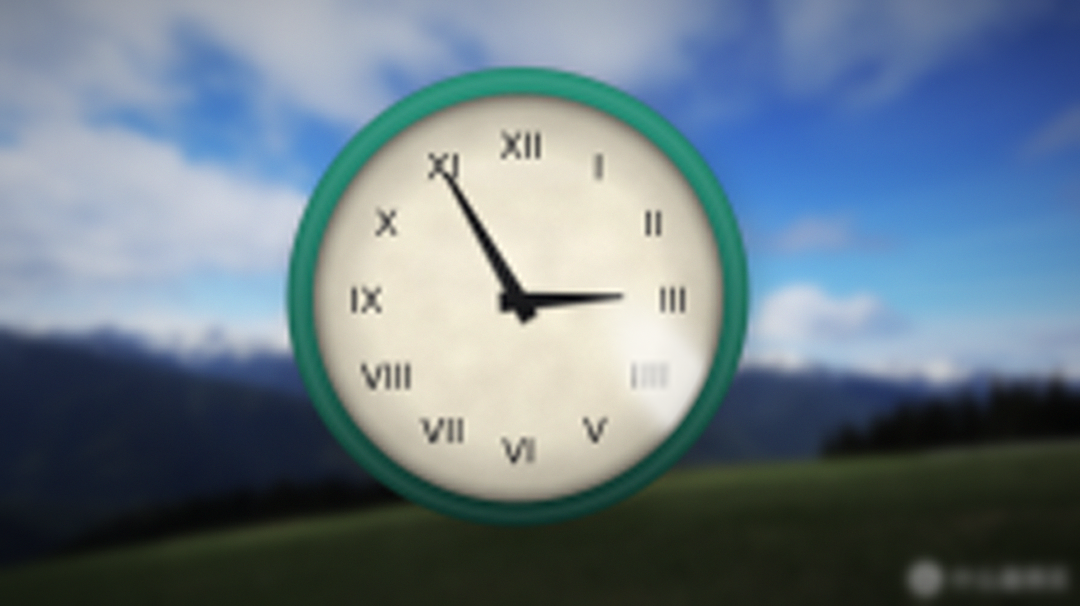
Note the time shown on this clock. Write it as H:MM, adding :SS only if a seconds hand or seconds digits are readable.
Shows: 2:55
